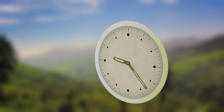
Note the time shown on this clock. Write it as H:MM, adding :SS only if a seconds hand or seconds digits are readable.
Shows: 9:23
